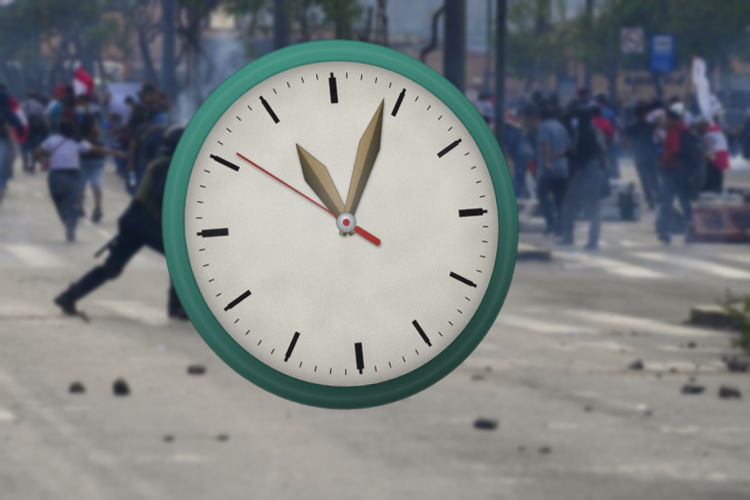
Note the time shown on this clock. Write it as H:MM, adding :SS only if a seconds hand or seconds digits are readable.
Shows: 11:03:51
